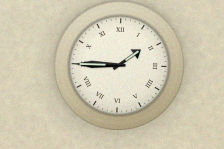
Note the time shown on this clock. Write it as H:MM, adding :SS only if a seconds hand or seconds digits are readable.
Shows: 1:45
